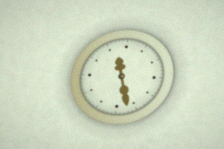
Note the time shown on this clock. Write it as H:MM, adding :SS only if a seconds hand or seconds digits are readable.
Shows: 11:27
